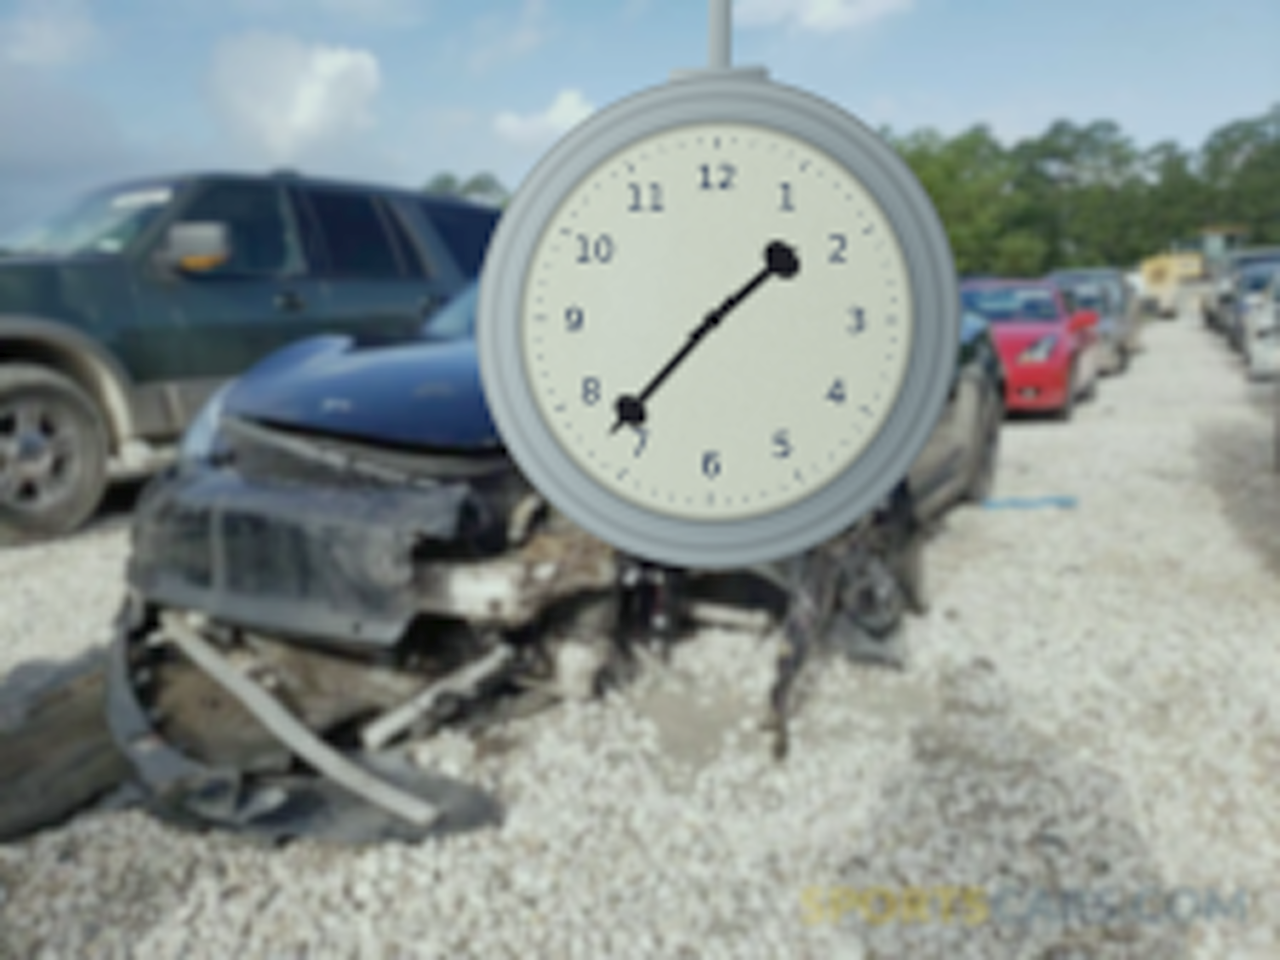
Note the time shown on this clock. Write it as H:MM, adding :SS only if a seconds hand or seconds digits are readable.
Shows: 1:37
